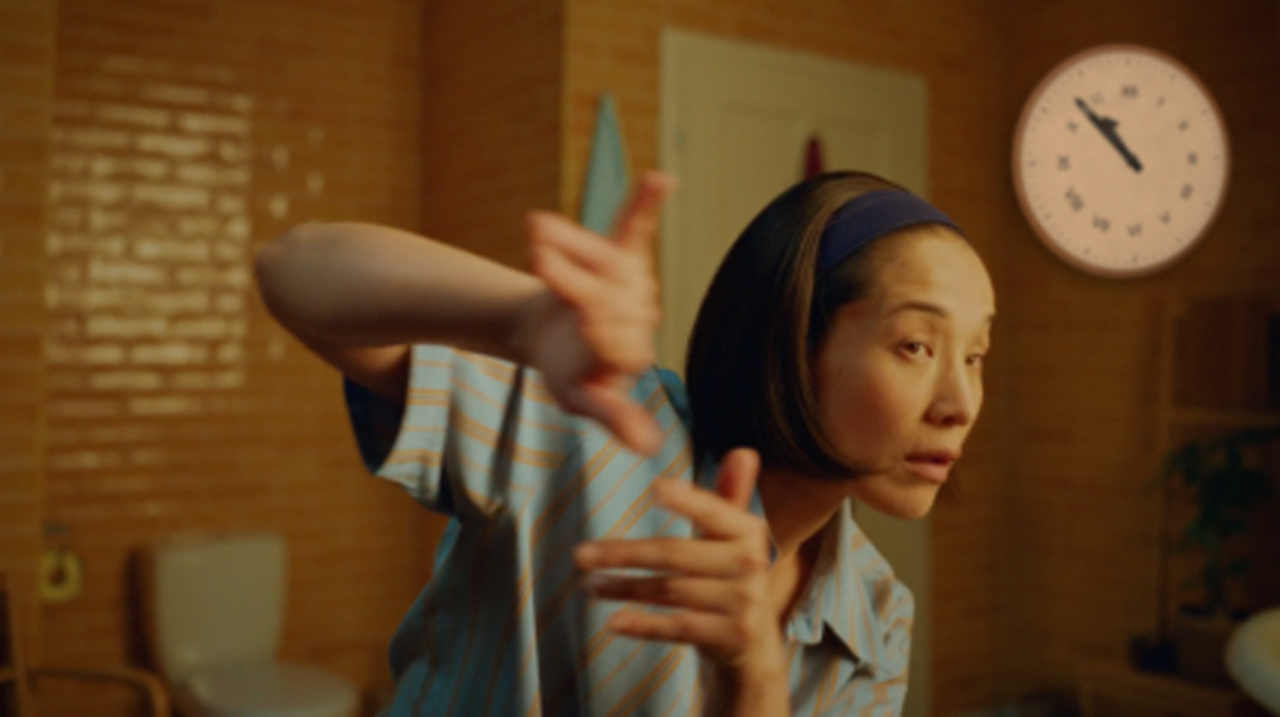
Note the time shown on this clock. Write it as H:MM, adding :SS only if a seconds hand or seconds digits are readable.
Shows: 10:53
